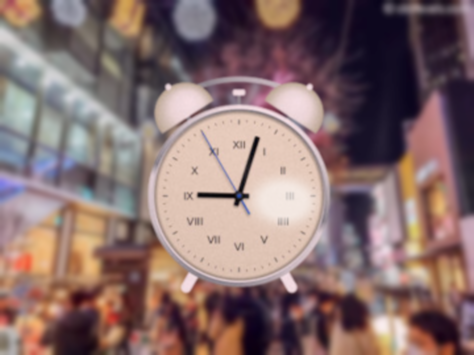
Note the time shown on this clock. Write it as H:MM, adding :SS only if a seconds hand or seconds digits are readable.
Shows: 9:02:55
